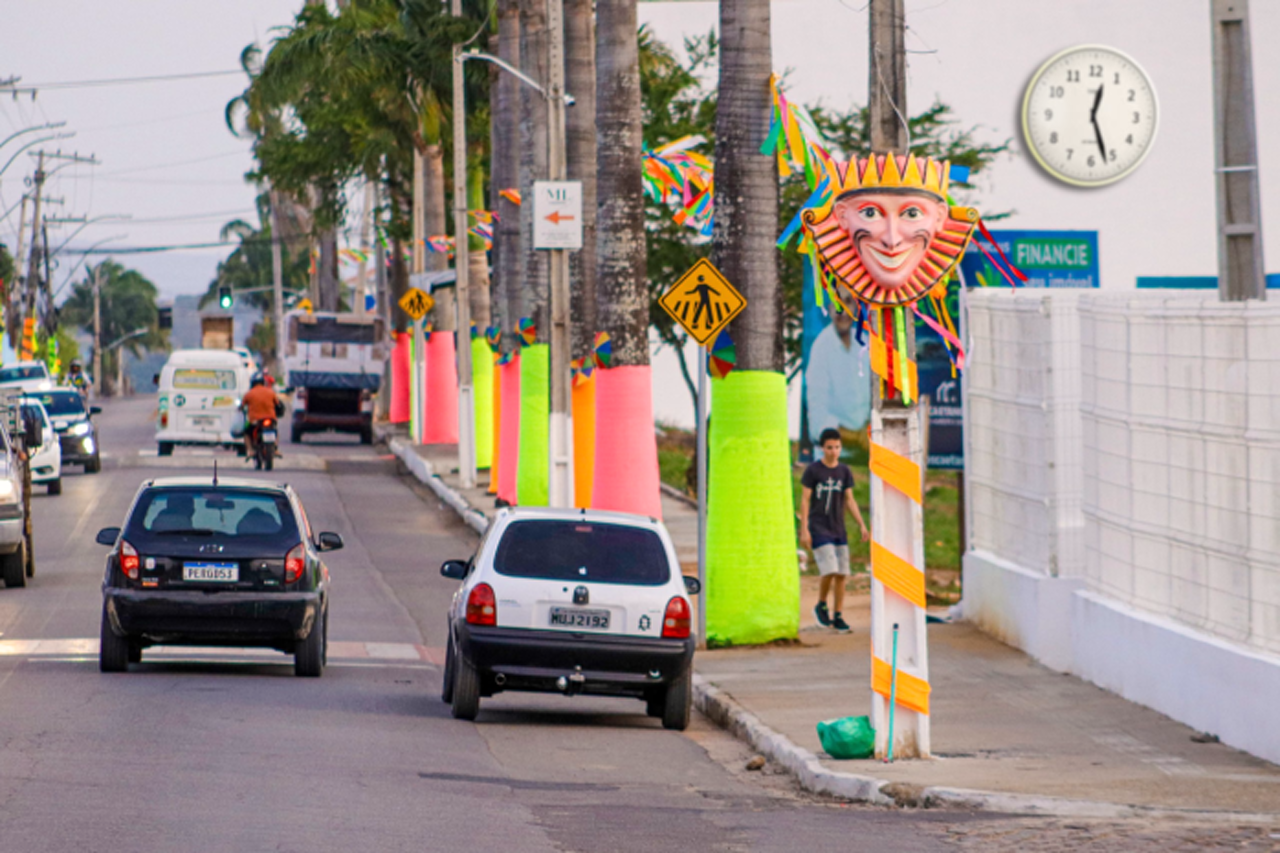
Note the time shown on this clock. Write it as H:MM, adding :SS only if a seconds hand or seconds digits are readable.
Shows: 12:27
